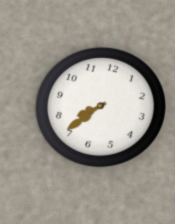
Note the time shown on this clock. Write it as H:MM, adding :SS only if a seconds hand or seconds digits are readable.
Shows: 7:36
